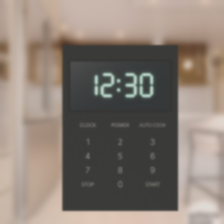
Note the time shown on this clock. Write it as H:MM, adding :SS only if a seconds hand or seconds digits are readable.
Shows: 12:30
